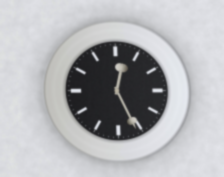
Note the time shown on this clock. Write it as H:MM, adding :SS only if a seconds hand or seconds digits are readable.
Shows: 12:26
